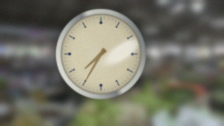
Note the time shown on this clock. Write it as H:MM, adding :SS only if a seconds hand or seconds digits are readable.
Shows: 7:35
